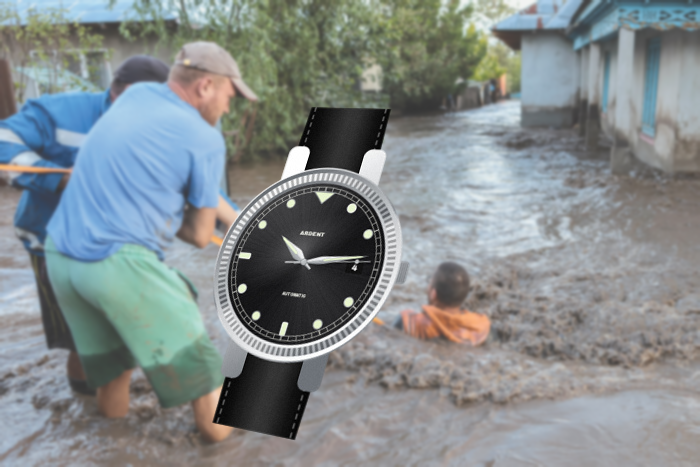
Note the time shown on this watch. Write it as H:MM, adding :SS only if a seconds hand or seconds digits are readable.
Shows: 10:13:14
